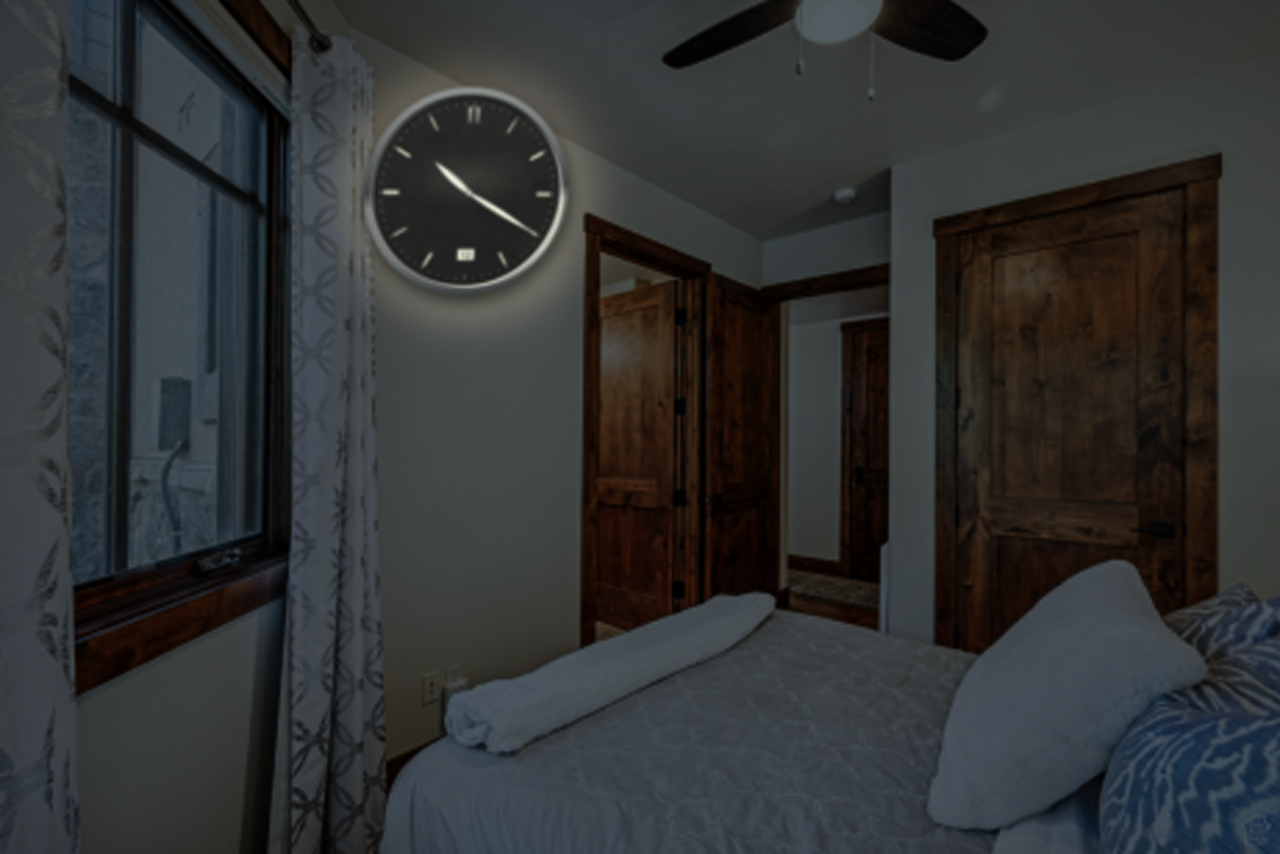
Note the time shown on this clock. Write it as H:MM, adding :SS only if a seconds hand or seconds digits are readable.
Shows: 10:20
